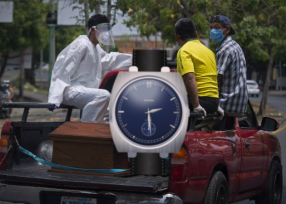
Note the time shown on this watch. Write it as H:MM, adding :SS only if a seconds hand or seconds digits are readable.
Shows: 2:29
